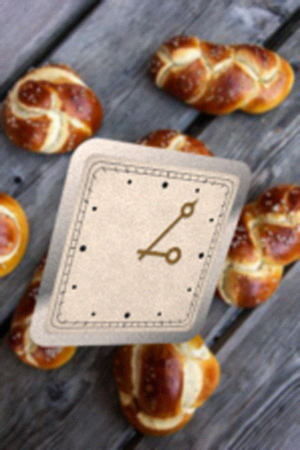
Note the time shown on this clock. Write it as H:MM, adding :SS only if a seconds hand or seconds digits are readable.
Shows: 3:06
